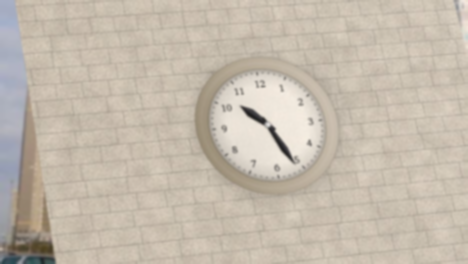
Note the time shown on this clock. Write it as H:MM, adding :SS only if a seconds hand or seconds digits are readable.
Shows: 10:26
